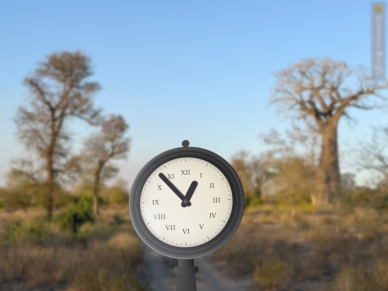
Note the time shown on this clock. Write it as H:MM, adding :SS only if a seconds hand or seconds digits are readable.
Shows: 12:53
